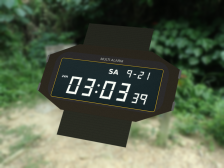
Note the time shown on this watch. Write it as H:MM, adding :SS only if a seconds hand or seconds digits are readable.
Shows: 3:03:39
